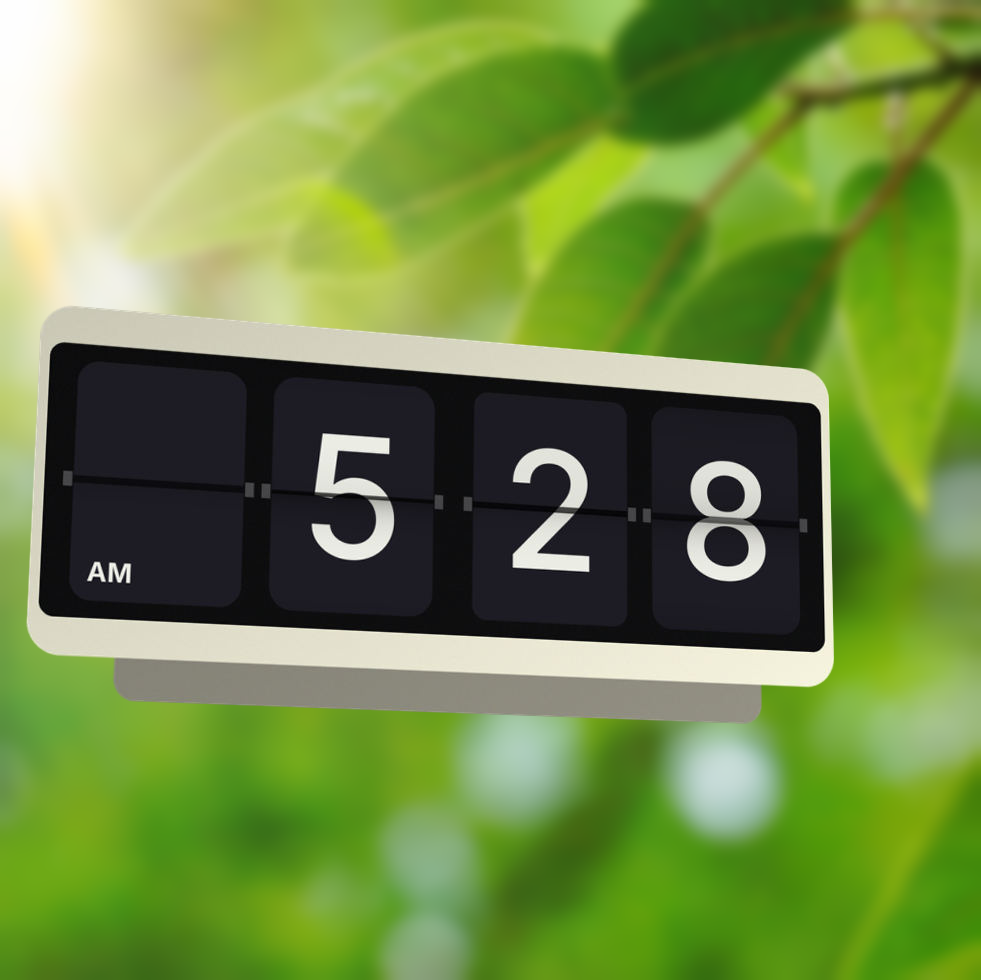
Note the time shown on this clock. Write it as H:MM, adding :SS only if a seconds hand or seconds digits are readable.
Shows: 5:28
